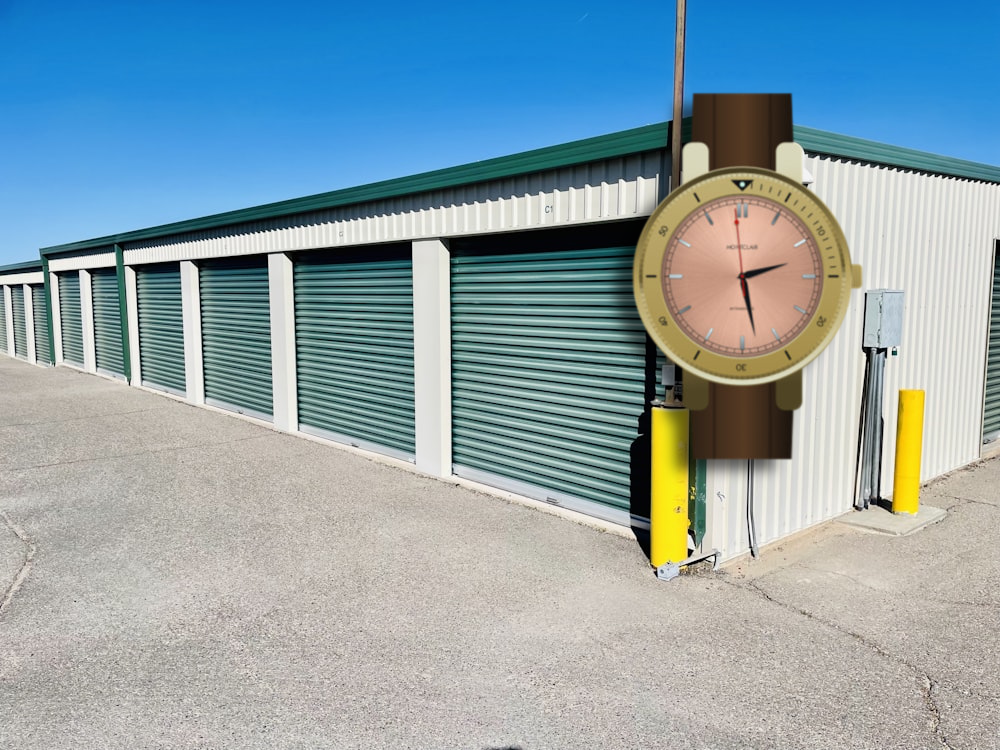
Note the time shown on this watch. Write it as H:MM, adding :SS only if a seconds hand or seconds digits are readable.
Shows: 2:27:59
